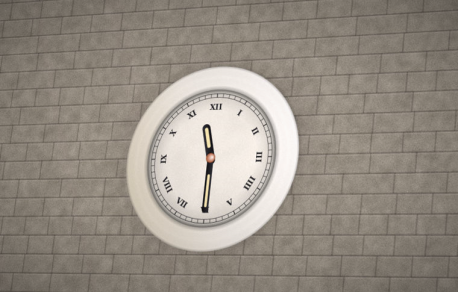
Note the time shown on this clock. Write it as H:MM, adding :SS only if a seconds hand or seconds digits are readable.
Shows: 11:30
